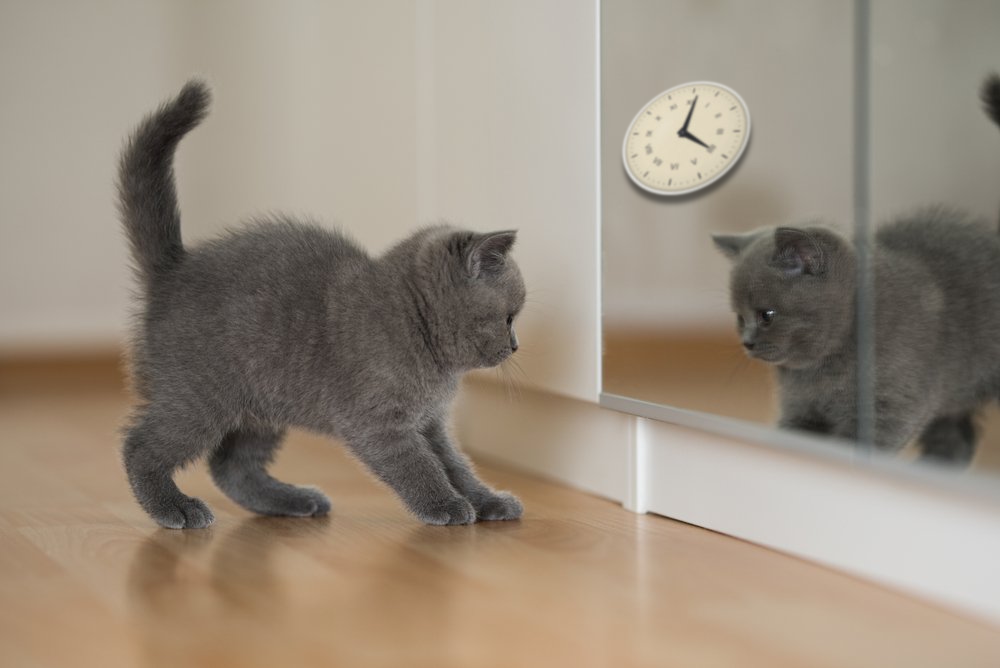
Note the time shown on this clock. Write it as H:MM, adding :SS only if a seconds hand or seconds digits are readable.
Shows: 4:01
